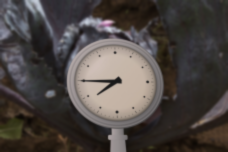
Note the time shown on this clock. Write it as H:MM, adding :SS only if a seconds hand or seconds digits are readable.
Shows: 7:45
